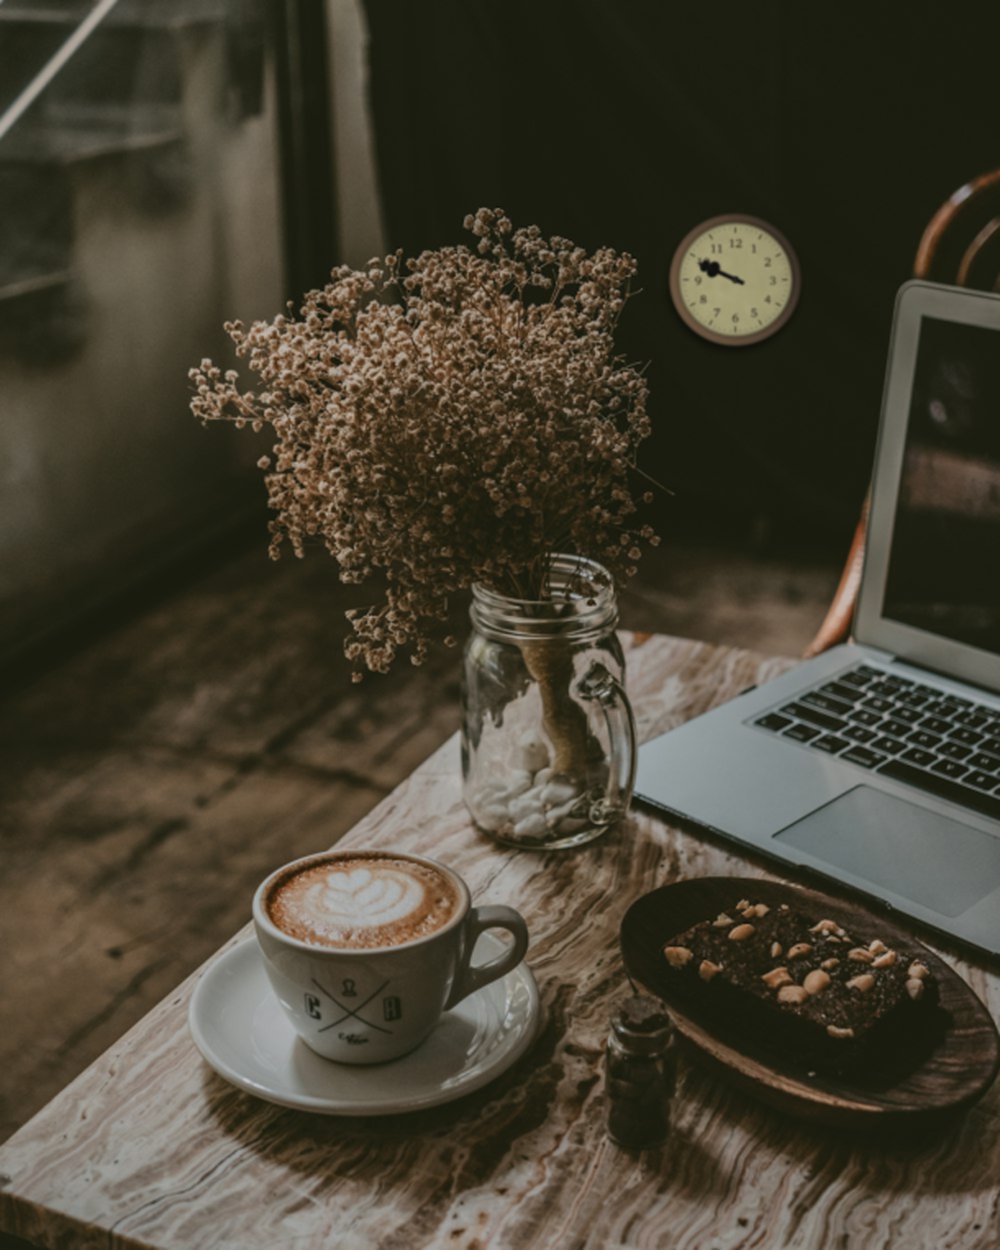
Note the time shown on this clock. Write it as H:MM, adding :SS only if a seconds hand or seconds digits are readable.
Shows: 9:49
